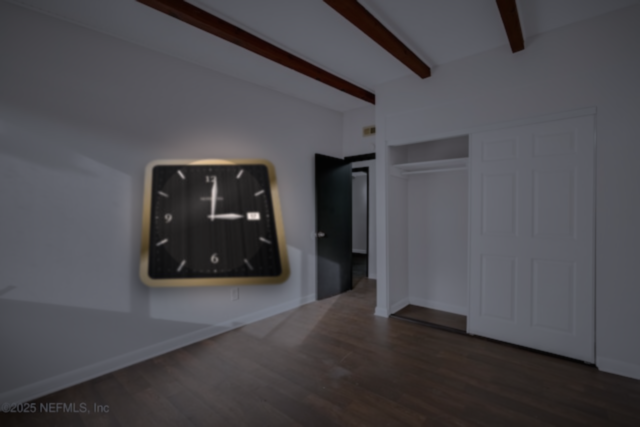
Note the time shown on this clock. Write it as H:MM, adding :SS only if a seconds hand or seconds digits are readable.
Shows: 3:01
